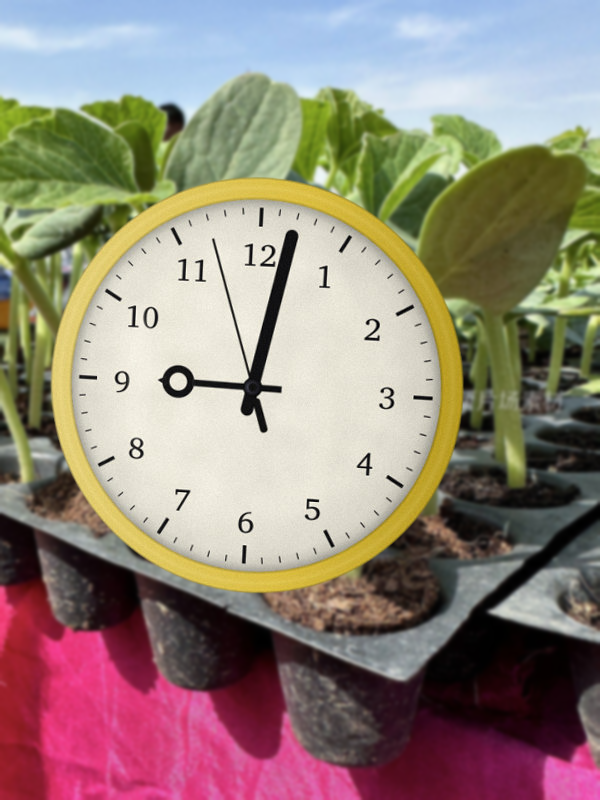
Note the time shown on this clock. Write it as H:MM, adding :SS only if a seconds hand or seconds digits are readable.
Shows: 9:01:57
